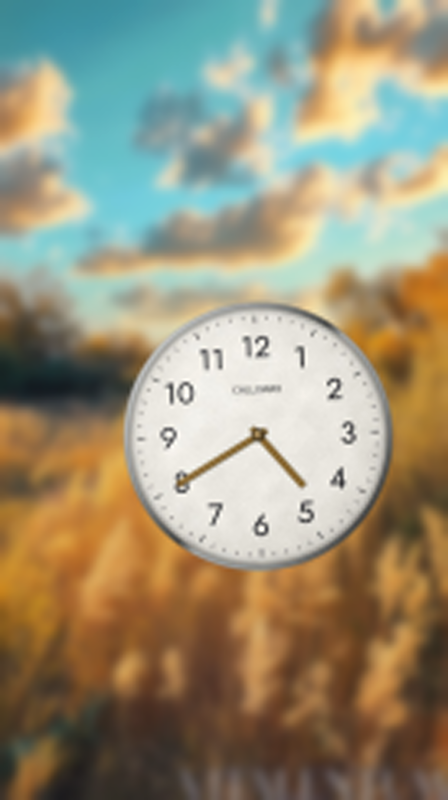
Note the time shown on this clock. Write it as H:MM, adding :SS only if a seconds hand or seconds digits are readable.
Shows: 4:40
